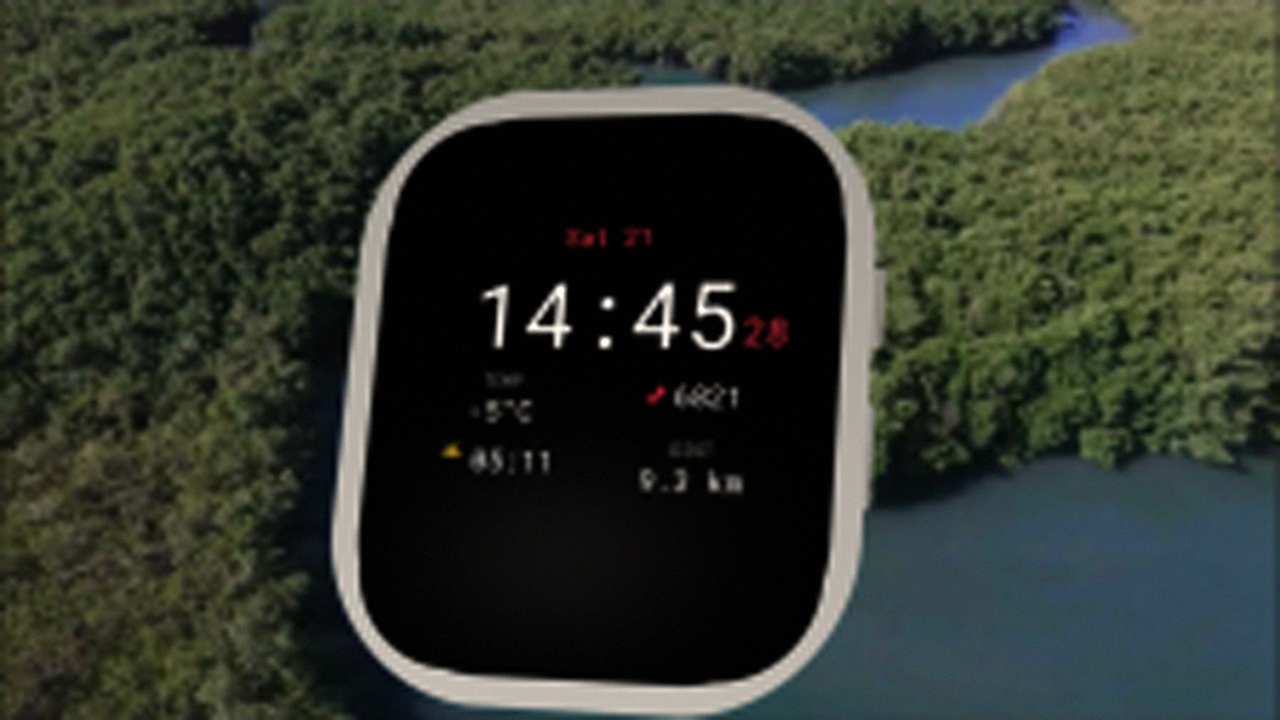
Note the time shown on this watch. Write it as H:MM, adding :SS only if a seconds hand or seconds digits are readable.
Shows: 14:45
